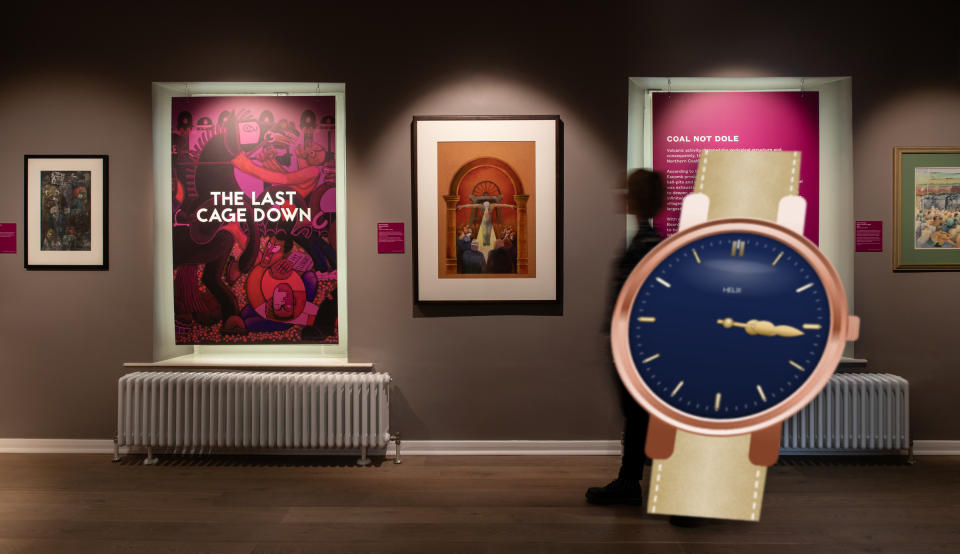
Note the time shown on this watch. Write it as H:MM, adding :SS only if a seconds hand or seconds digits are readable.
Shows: 3:16
